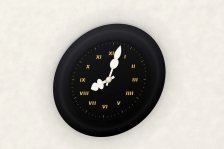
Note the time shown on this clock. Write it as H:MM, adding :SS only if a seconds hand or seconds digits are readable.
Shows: 8:02
